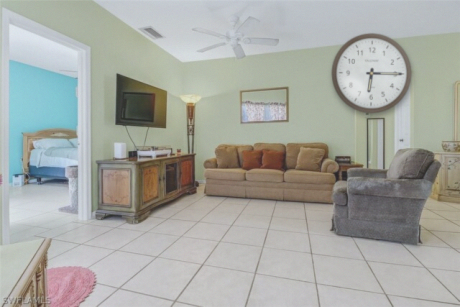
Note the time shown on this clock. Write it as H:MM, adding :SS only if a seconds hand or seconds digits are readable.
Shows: 6:15
